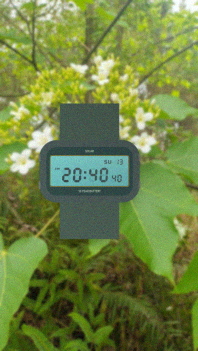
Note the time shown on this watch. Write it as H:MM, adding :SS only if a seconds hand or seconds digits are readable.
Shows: 20:40:40
